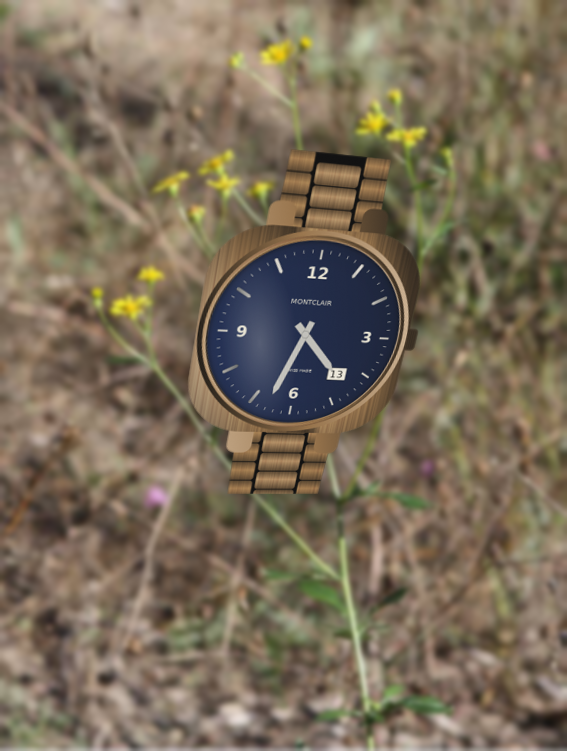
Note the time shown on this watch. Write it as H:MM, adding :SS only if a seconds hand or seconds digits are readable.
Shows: 4:33
